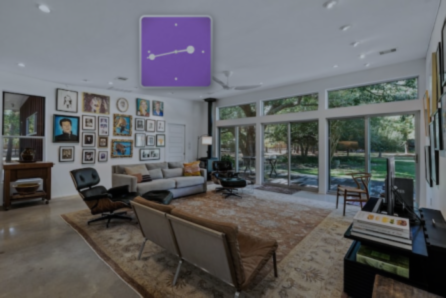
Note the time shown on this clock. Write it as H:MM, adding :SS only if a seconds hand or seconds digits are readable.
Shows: 2:43
